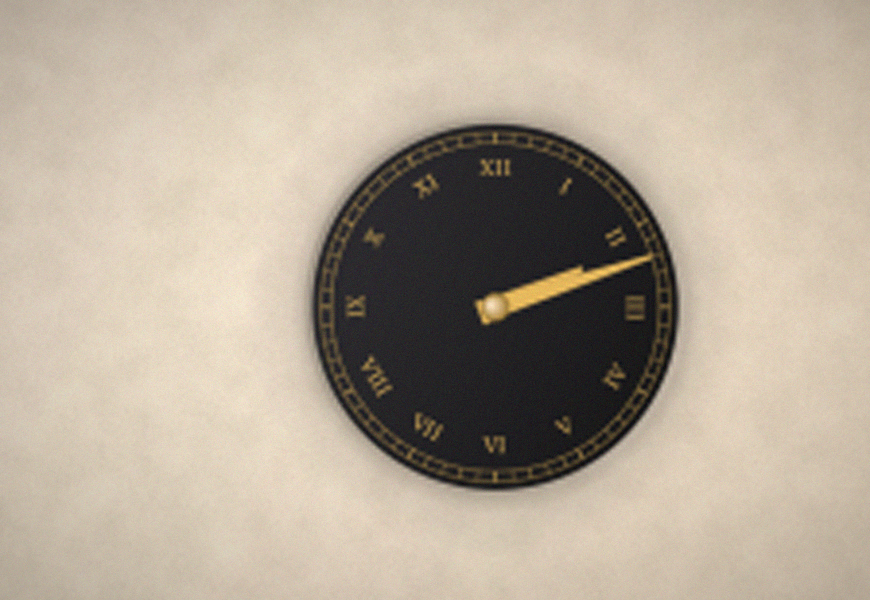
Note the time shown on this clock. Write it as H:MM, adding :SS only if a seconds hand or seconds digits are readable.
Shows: 2:12
